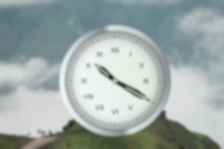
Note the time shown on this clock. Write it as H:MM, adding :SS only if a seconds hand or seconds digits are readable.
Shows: 10:20
